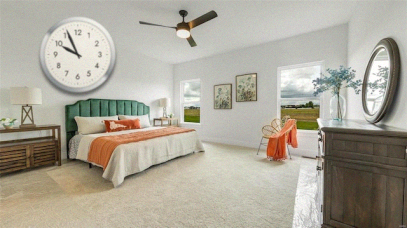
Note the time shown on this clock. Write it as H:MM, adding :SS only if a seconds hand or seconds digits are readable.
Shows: 9:56
